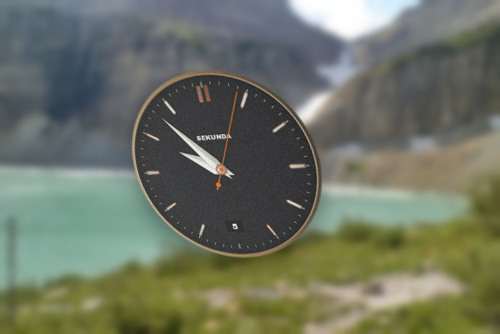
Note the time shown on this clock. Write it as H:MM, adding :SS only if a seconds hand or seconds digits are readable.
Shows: 9:53:04
